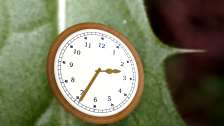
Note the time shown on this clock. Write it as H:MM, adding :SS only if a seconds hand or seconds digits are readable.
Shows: 2:34
